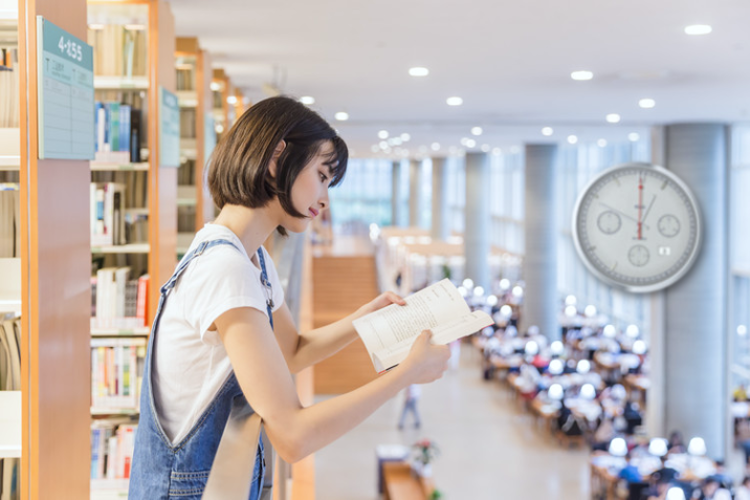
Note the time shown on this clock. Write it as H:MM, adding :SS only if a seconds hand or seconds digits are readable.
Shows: 12:49
